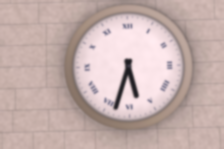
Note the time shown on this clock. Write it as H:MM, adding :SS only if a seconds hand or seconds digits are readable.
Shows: 5:33
